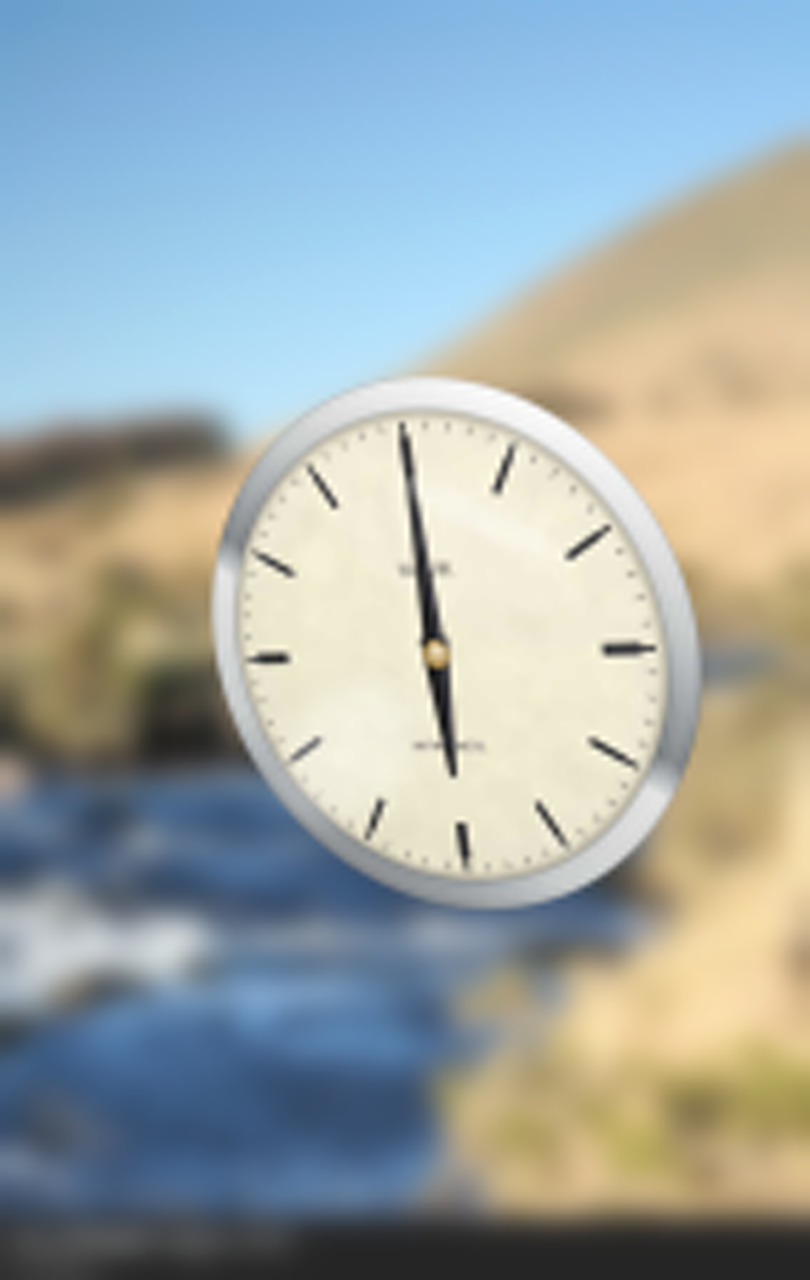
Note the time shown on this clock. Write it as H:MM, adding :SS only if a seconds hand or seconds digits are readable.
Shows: 6:00
